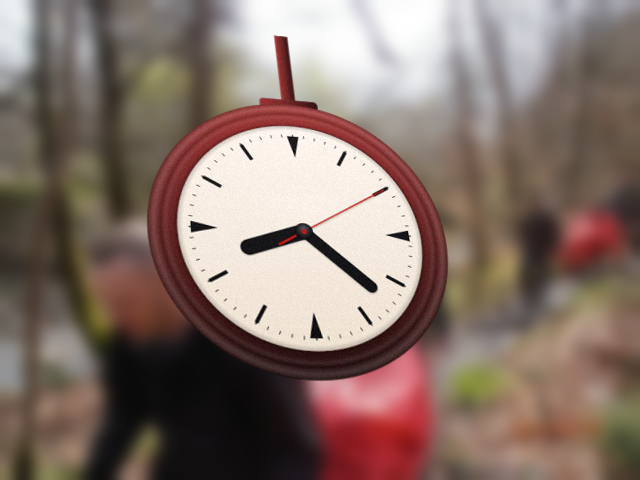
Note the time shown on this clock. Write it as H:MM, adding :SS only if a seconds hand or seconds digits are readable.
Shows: 8:22:10
